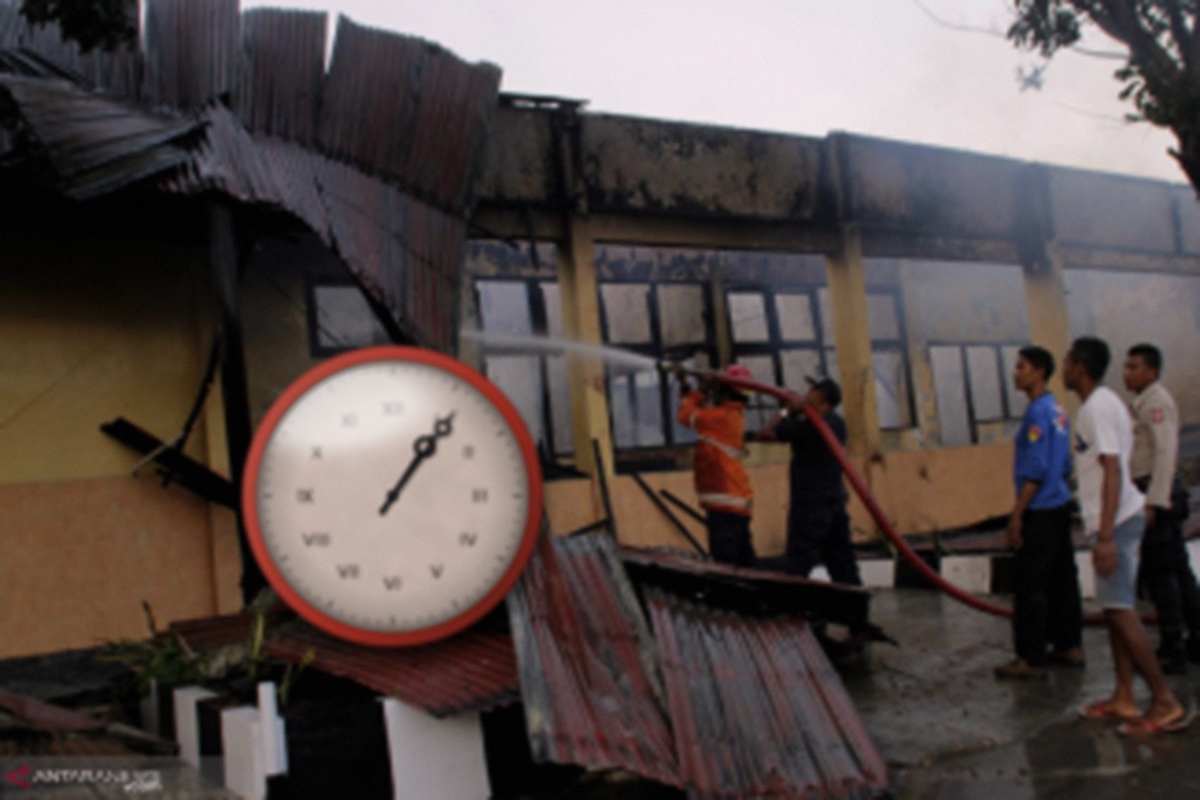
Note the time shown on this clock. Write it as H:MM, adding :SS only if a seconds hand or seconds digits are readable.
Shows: 1:06
